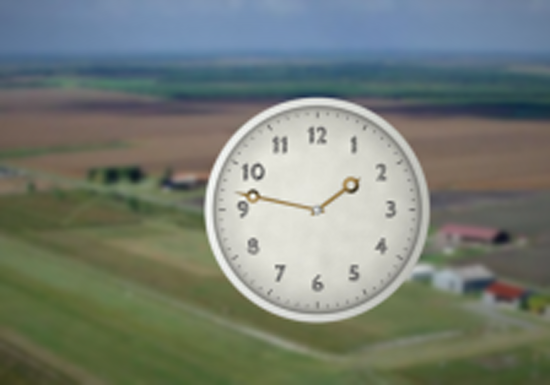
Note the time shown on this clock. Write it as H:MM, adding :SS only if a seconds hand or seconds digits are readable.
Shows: 1:47
